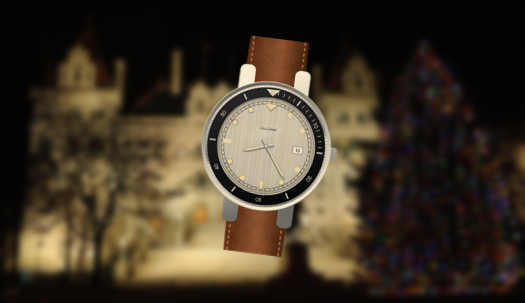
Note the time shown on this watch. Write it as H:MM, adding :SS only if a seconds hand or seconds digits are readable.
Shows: 8:24
